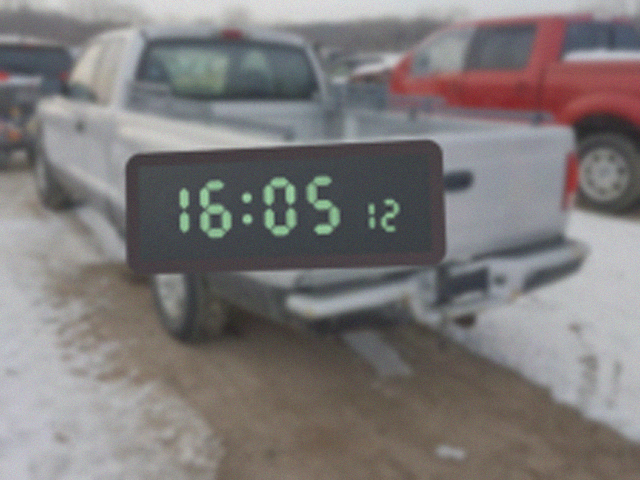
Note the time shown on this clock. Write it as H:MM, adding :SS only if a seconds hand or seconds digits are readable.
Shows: 16:05:12
